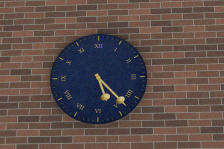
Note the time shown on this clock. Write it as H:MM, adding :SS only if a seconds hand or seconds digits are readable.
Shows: 5:23
